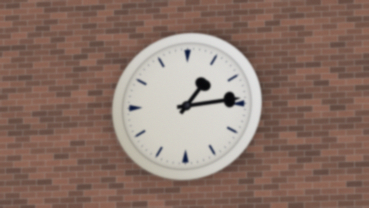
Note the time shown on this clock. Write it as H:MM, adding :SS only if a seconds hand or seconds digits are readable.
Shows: 1:14
